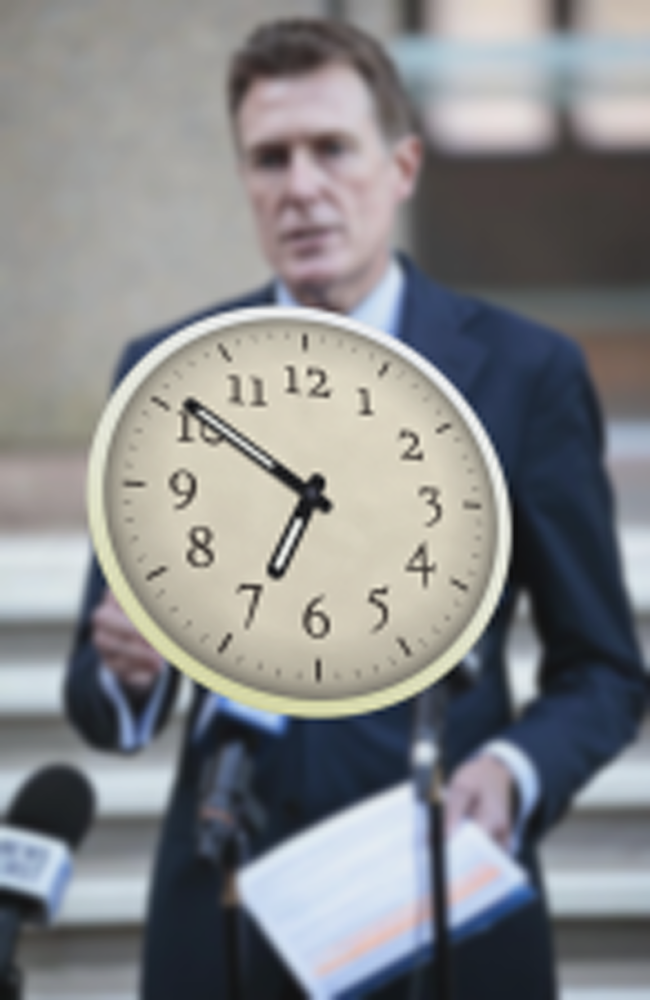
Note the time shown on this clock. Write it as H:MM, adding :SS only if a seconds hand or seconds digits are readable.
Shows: 6:51
